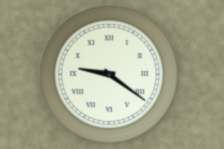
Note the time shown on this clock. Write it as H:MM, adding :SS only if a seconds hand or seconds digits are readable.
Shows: 9:21
